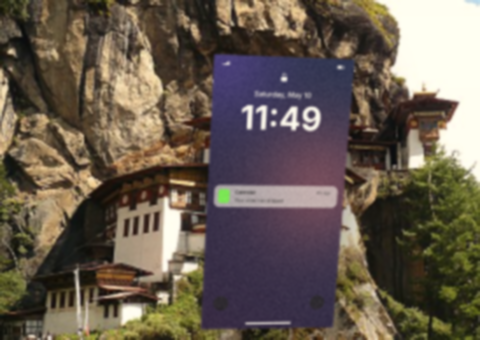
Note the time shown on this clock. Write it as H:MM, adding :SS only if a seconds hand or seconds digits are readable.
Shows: 11:49
